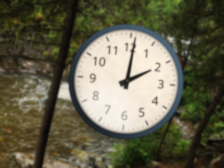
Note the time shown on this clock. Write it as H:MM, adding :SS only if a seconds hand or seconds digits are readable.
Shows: 2:01
